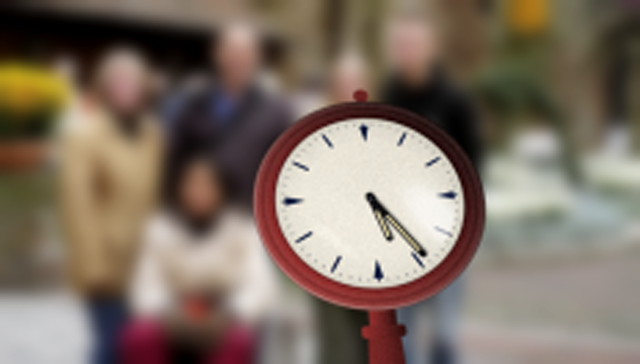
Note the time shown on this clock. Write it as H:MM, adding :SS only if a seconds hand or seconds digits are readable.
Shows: 5:24
